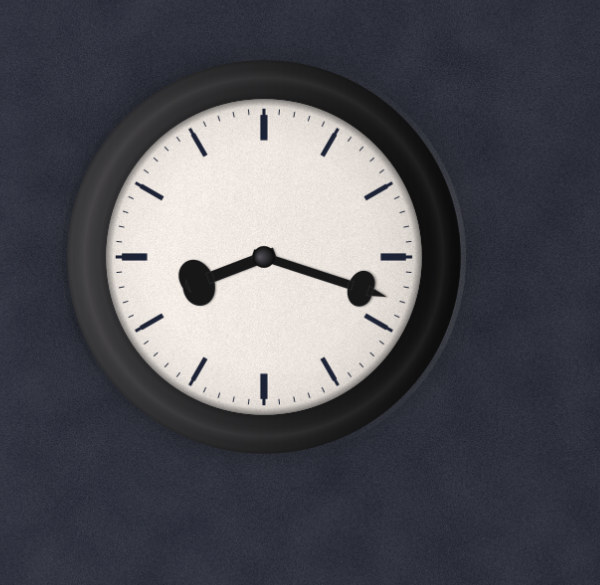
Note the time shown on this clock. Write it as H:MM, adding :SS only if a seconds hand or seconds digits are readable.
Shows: 8:18
